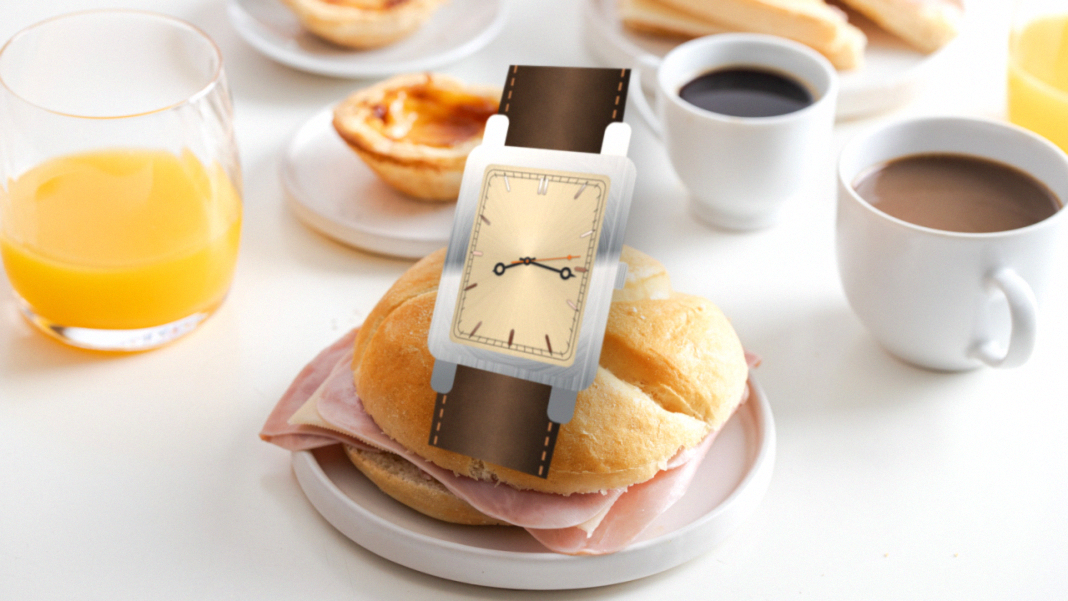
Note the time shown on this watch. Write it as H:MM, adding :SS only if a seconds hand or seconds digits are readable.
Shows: 8:16:13
